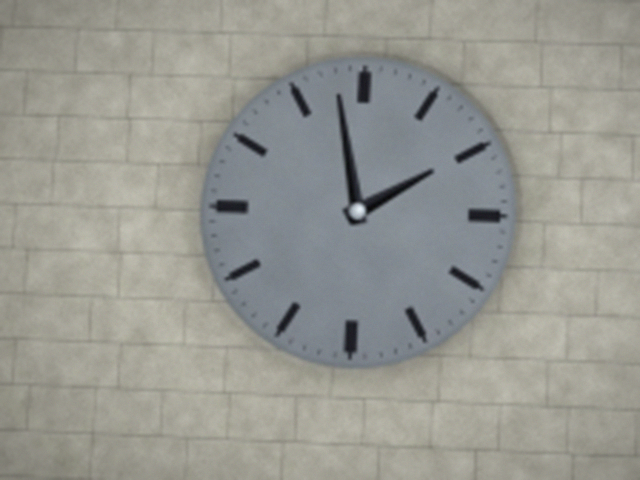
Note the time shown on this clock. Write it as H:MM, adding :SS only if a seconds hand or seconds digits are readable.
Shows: 1:58
